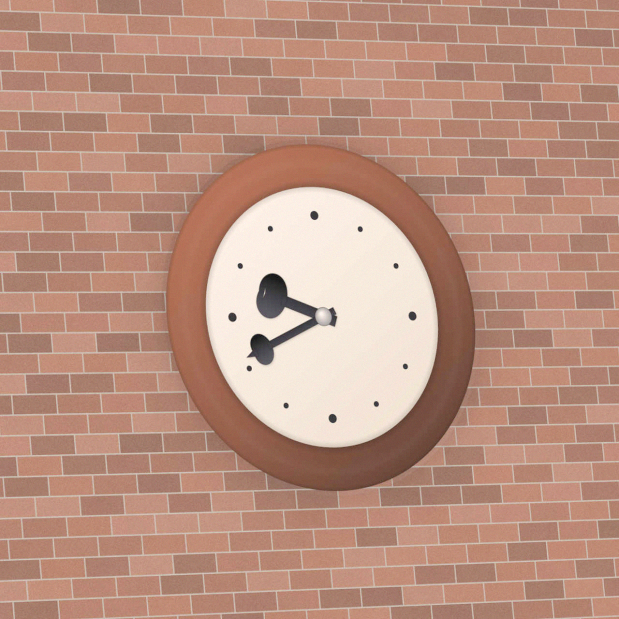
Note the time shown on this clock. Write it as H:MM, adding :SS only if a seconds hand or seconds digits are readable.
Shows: 9:41
